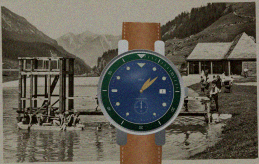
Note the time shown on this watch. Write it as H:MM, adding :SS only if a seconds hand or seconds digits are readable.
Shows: 1:08
